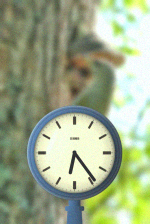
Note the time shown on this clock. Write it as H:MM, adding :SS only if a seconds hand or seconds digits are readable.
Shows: 6:24
